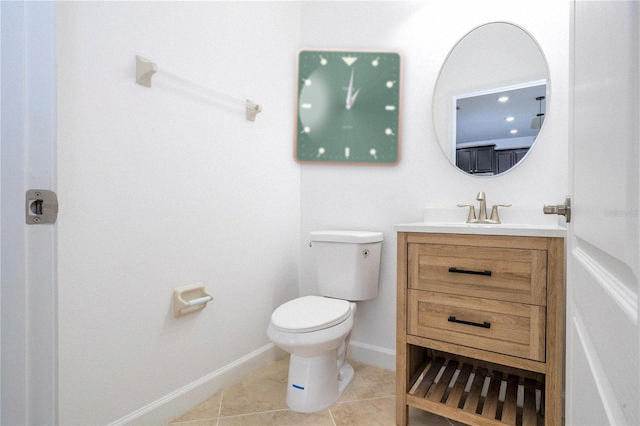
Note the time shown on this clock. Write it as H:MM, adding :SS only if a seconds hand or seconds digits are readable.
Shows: 1:01
